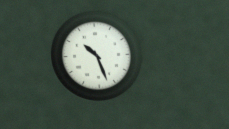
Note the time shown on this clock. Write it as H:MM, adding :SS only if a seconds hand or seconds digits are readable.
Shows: 10:27
